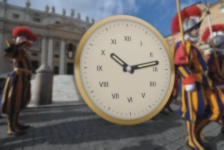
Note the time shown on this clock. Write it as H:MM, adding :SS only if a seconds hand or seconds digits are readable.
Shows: 10:13
